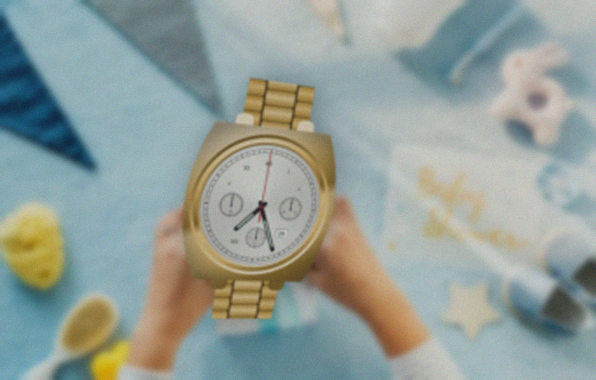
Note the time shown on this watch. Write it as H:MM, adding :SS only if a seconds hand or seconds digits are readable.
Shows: 7:26
